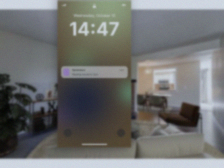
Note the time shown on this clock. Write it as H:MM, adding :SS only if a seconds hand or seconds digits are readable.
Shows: 14:47
